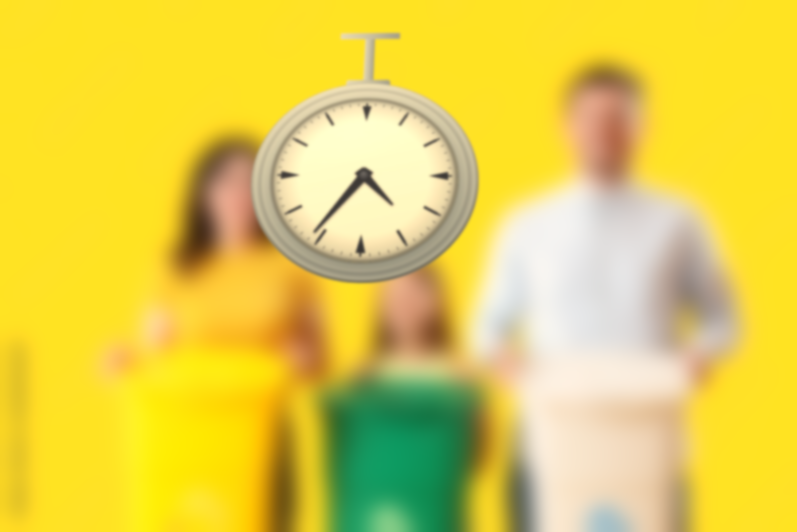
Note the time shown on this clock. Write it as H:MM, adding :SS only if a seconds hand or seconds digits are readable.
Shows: 4:36
